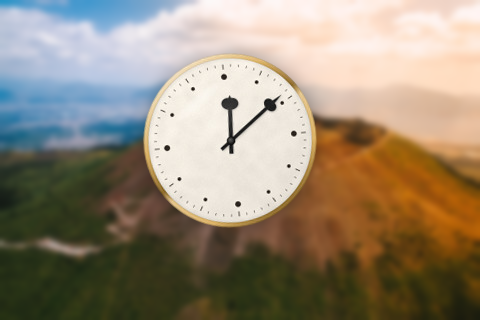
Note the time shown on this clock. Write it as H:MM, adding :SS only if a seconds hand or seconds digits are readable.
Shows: 12:09
